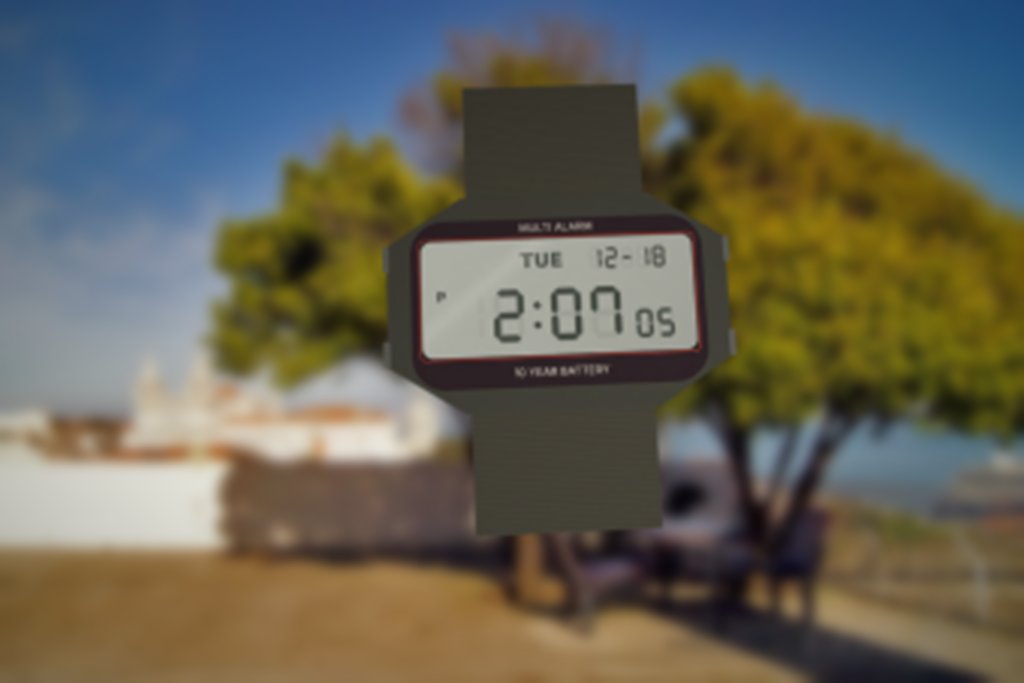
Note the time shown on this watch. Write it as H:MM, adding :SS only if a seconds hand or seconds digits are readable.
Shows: 2:07:05
